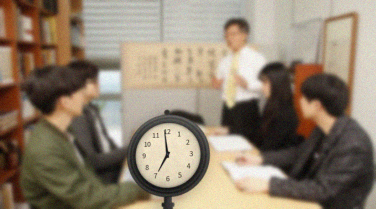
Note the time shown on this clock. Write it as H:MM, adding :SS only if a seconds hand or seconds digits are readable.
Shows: 6:59
